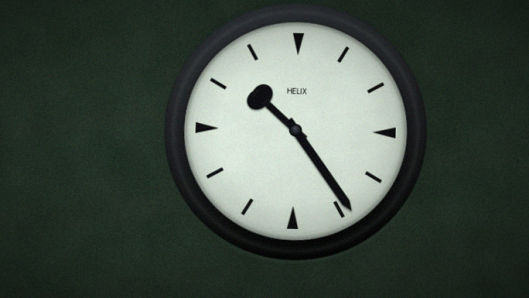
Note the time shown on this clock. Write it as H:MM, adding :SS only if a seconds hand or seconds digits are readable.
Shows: 10:24
